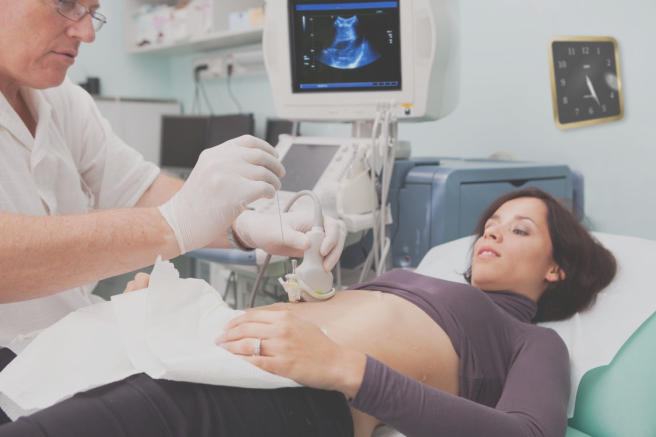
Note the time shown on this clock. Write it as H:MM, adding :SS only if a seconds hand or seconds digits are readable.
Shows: 5:26
